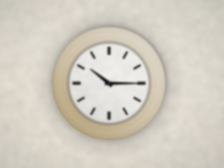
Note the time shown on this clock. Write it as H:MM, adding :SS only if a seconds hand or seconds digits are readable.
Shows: 10:15
